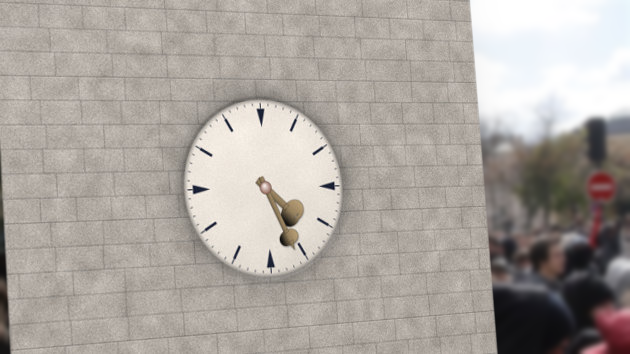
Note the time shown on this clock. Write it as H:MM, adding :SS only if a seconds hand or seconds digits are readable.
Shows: 4:26
